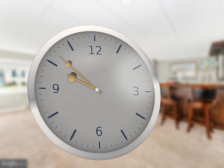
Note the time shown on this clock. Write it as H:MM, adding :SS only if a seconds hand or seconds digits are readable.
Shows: 9:52
